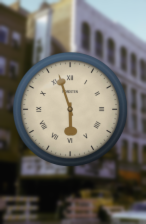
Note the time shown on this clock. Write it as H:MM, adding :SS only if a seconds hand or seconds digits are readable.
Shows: 5:57
